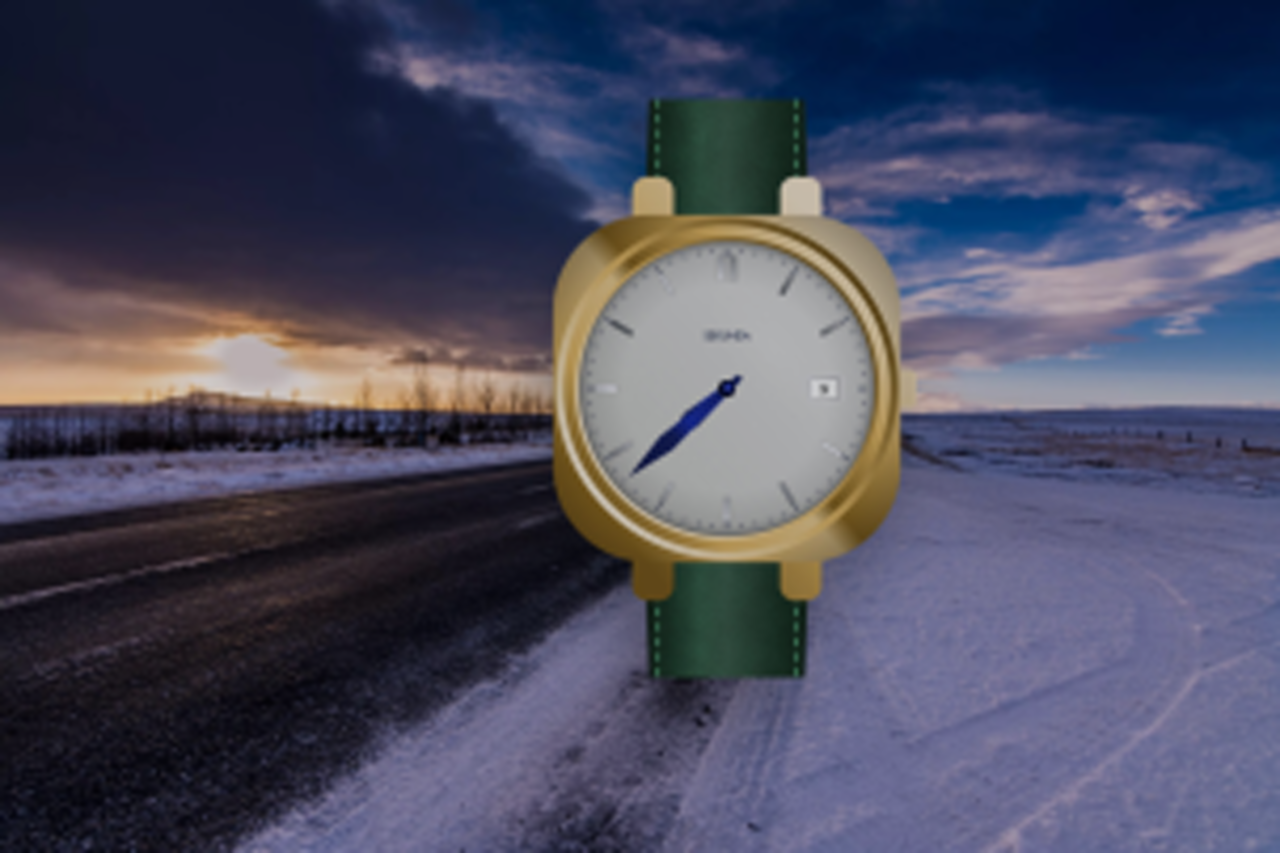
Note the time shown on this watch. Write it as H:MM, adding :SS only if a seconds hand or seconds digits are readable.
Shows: 7:38
